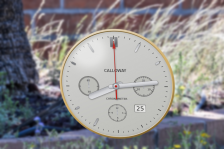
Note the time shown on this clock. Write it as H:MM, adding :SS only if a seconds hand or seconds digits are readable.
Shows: 8:14
